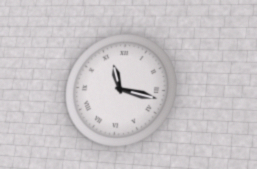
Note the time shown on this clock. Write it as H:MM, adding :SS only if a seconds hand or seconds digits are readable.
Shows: 11:17
